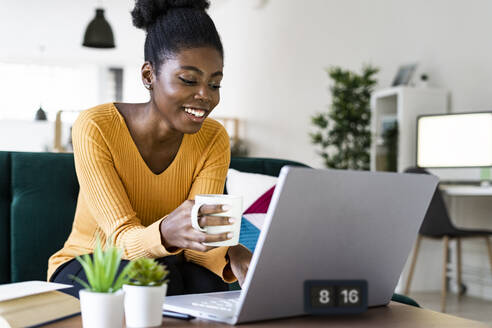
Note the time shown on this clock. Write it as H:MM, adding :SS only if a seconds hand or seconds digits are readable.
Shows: 8:16
